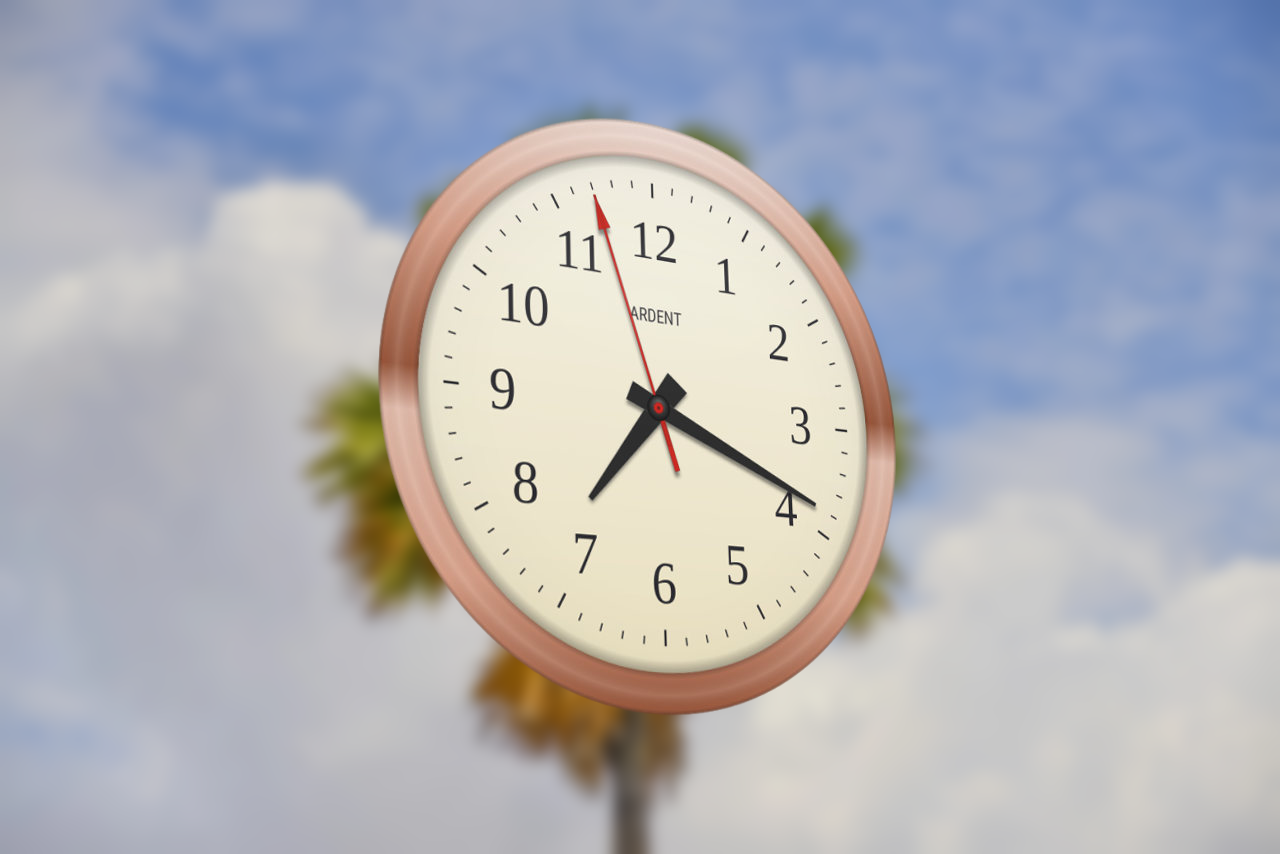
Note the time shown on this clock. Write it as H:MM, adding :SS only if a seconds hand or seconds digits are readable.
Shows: 7:18:57
